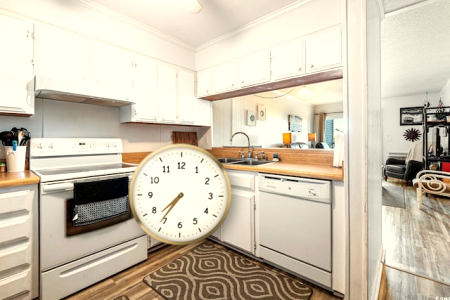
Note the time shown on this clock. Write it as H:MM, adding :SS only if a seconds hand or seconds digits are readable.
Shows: 7:36
